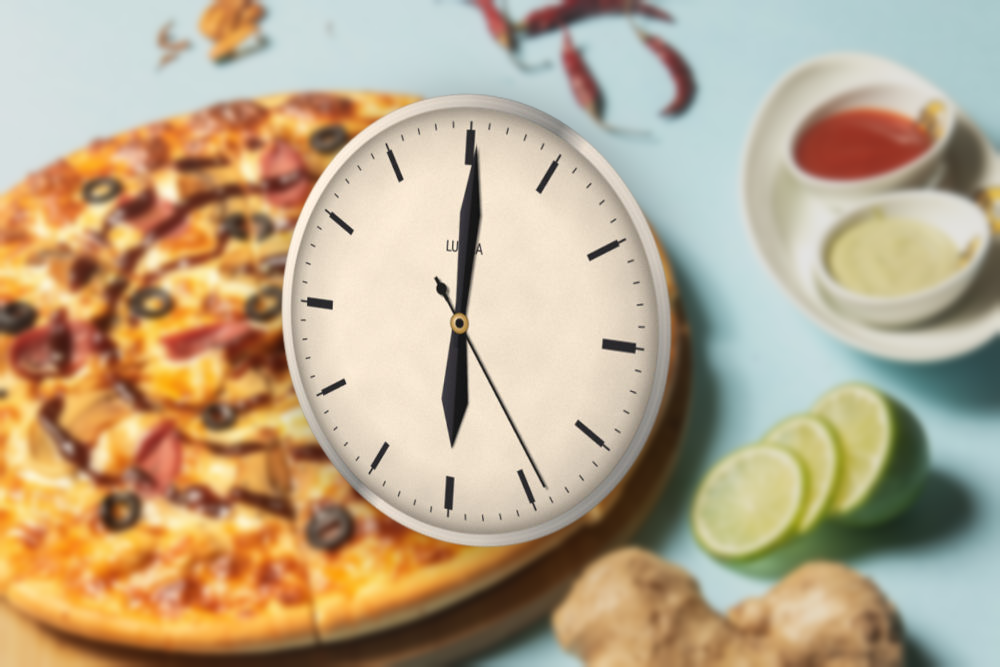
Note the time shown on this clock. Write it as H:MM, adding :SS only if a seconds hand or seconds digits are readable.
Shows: 6:00:24
